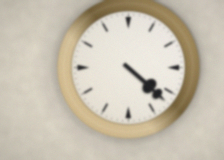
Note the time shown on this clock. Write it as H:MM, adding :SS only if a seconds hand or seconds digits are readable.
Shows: 4:22
